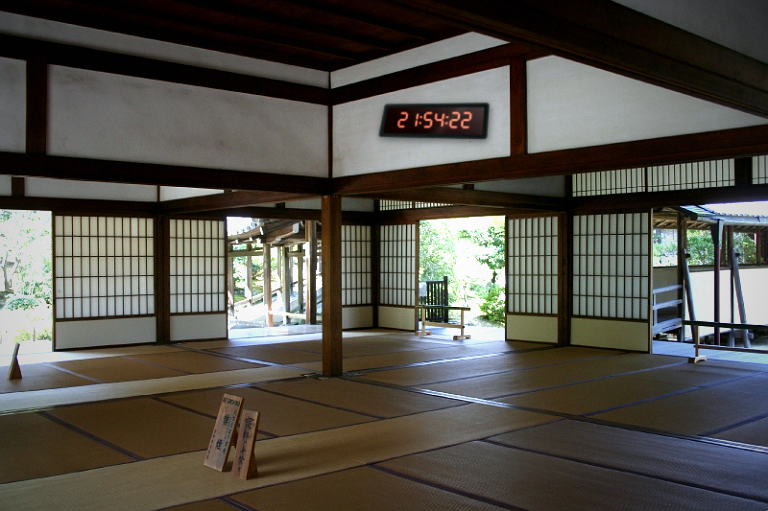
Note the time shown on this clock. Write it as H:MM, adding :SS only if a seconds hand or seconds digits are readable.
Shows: 21:54:22
